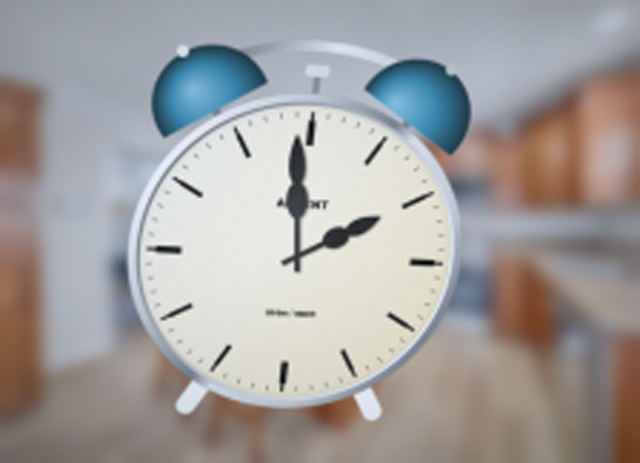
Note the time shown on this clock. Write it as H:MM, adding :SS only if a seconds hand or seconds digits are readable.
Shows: 1:59
